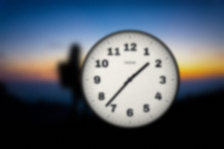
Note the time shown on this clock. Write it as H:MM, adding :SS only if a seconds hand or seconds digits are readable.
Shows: 1:37
